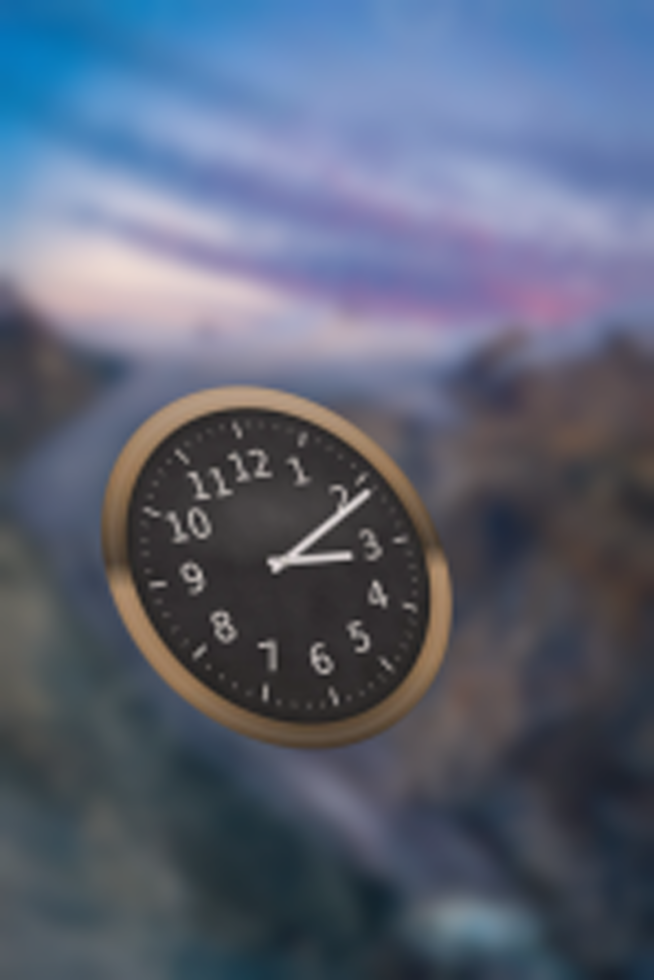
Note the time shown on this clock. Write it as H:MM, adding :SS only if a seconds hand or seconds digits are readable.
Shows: 3:11
